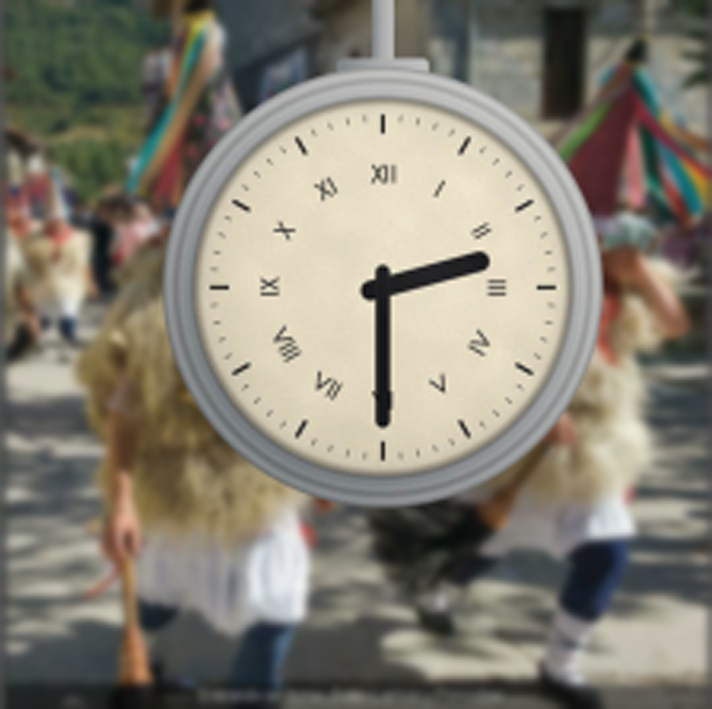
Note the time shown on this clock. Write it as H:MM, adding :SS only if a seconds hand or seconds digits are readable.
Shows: 2:30
